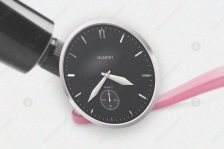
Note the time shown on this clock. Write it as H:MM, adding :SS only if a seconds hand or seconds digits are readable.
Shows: 3:37
